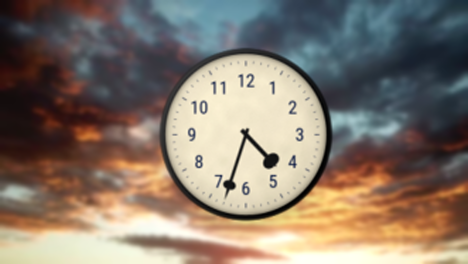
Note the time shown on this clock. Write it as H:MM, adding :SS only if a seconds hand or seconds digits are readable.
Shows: 4:33
